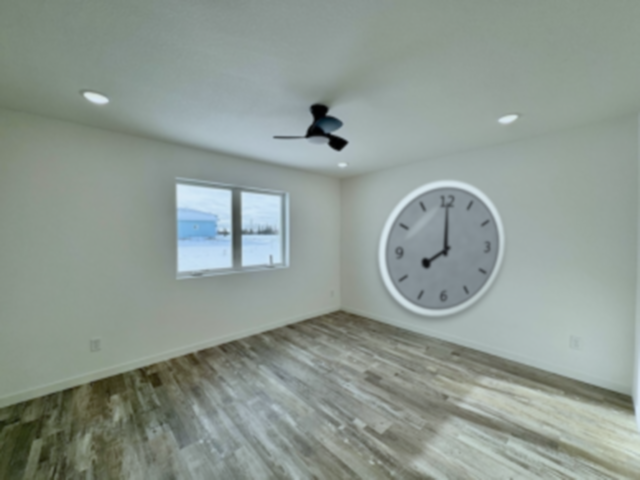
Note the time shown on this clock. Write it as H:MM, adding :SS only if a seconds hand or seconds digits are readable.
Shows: 8:00
